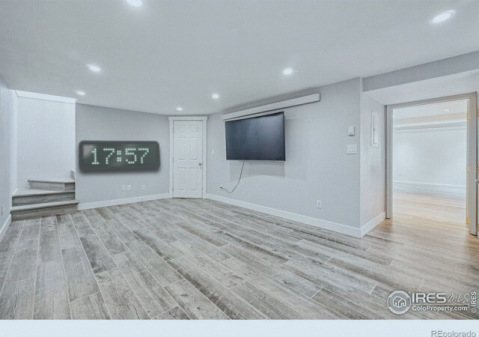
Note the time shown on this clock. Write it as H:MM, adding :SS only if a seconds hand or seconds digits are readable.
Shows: 17:57
